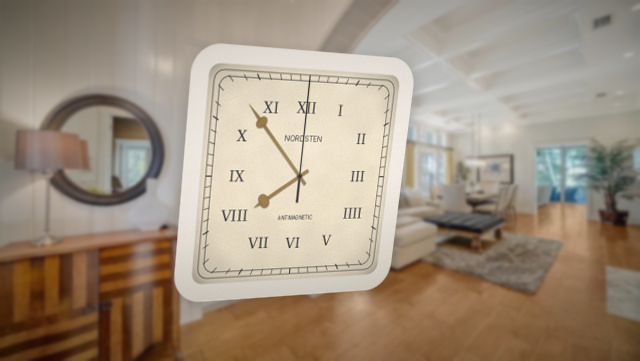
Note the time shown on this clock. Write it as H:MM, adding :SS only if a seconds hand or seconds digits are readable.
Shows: 7:53:00
